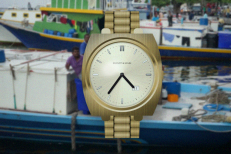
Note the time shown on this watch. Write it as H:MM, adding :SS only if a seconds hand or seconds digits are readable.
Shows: 4:36
